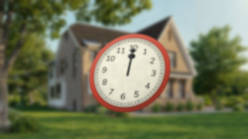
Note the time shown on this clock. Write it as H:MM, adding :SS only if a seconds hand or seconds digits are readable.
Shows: 12:00
